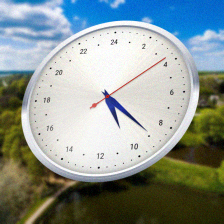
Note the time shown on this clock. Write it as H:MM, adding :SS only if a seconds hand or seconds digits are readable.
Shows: 10:22:09
